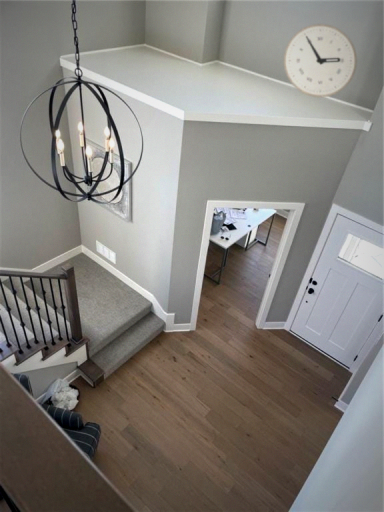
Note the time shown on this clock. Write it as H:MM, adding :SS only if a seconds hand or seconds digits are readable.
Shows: 2:55
